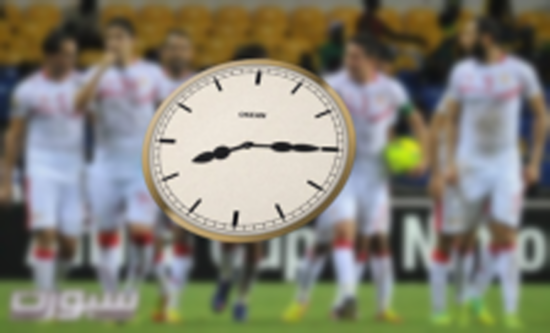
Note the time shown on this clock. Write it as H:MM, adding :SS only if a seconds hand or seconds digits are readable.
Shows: 8:15
